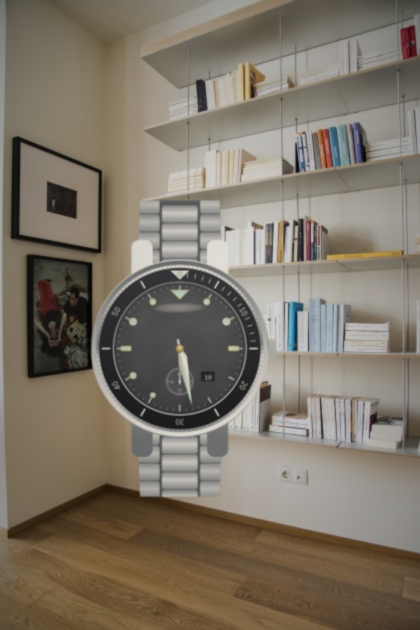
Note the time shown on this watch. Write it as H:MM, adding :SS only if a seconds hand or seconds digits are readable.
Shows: 5:28
